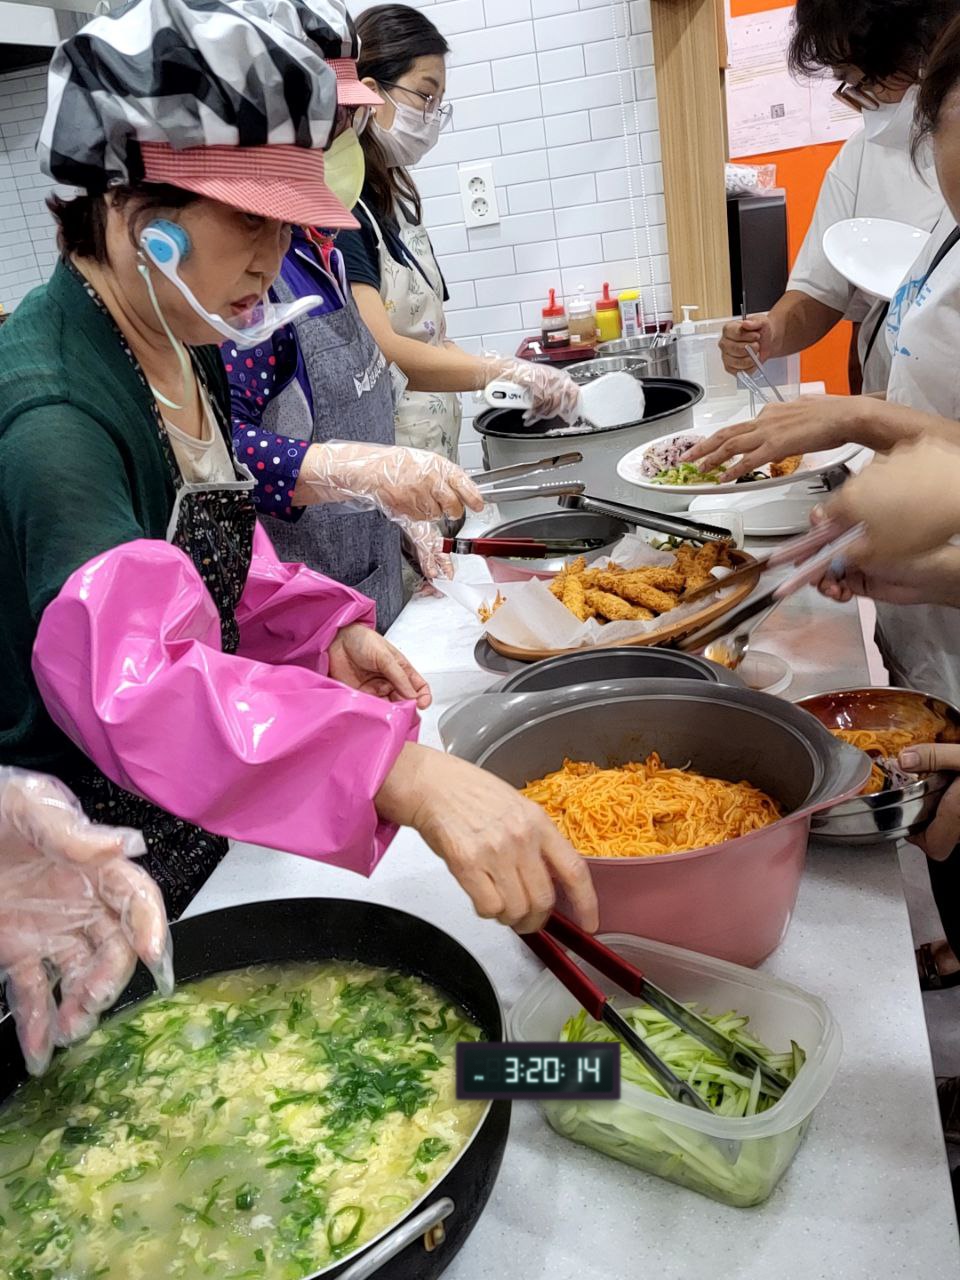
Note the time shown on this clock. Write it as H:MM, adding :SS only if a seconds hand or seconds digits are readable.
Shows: 3:20:14
